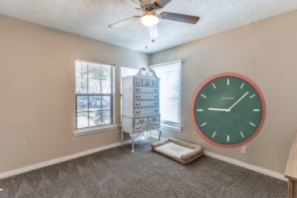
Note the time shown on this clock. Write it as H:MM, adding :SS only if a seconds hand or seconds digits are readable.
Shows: 9:08
